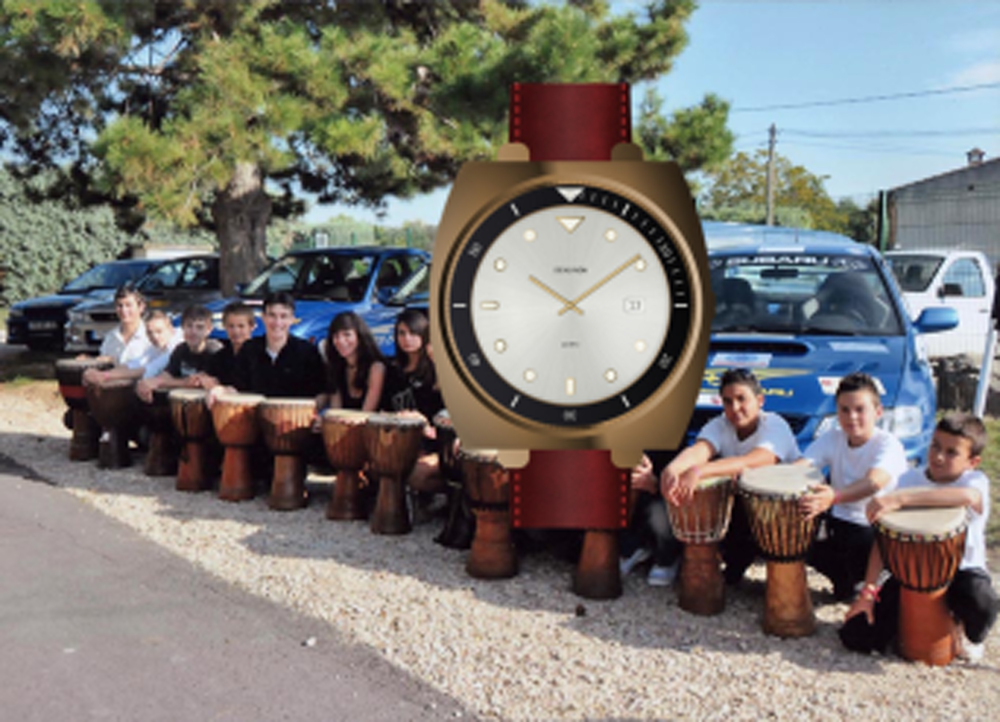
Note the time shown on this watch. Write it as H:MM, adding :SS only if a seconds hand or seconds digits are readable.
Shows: 10:09
